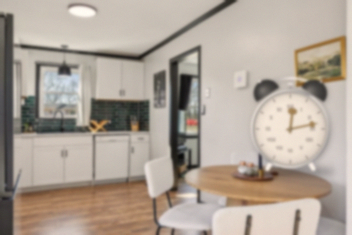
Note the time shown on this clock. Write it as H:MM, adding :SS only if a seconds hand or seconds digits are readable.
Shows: 12:13
